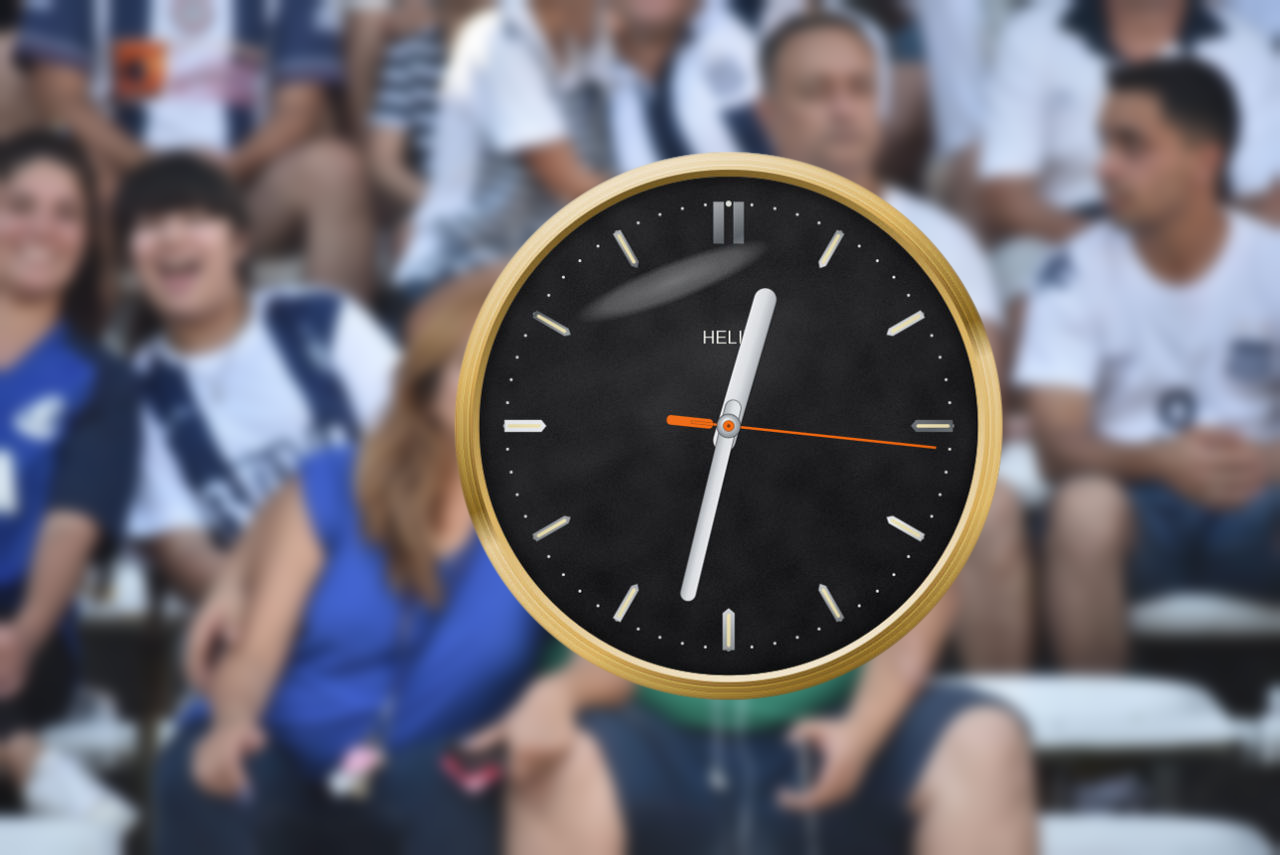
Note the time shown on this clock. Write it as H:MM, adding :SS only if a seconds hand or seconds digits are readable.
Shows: 12:32:16
